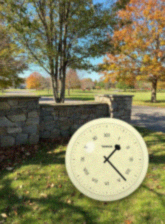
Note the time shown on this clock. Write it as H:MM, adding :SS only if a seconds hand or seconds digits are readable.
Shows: 1:23
